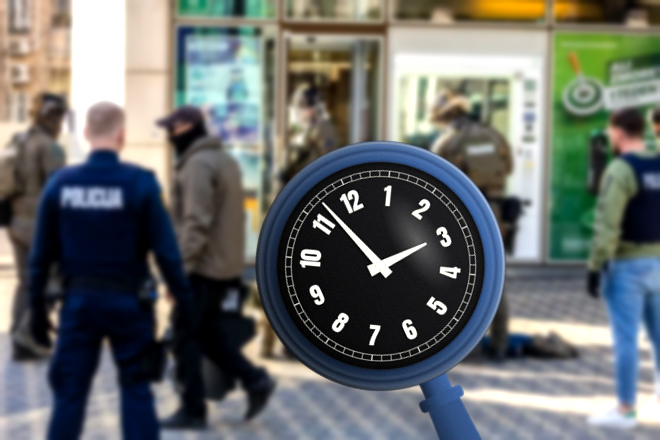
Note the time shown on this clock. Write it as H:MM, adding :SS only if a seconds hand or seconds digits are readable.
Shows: 2:57
